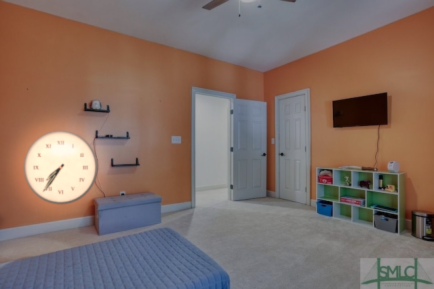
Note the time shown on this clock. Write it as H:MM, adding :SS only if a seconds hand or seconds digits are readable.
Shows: 7:36
